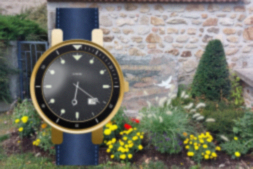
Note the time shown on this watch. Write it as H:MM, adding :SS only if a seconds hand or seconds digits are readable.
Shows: 6:21
